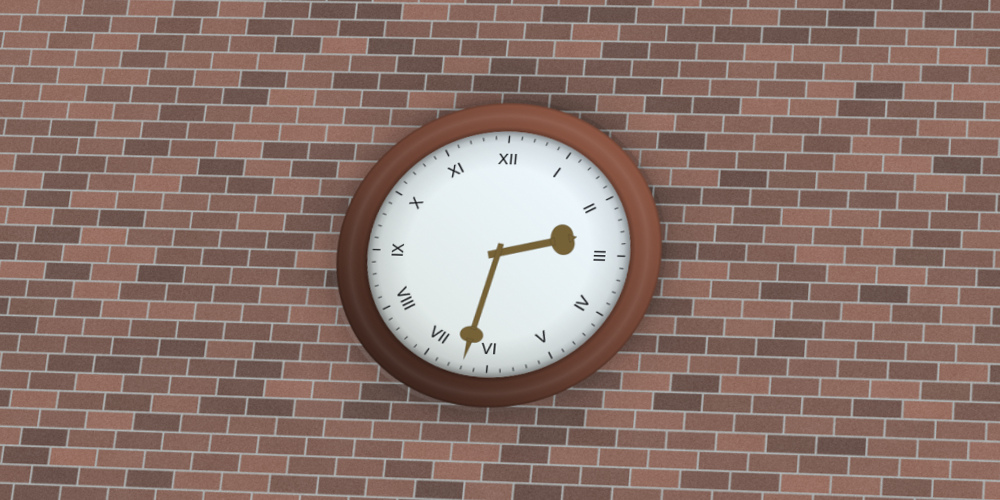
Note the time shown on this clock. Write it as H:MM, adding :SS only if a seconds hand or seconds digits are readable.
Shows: 2:32
